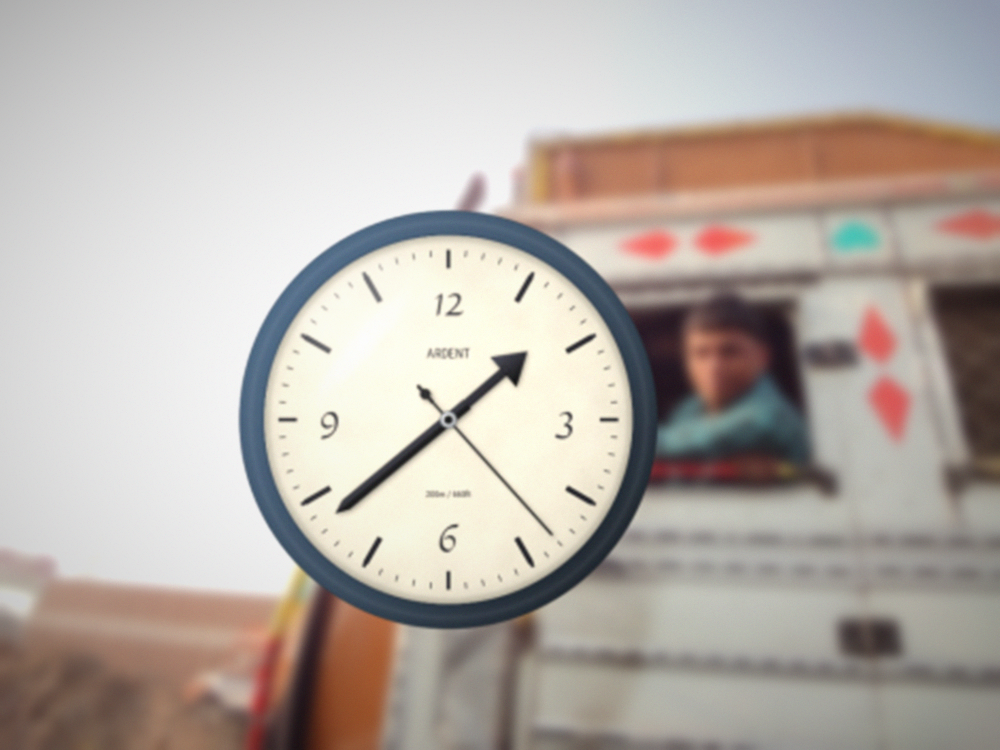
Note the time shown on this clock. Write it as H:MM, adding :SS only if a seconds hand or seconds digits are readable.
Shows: 1:38:23
